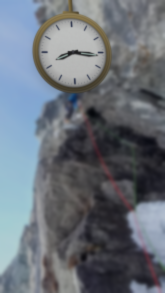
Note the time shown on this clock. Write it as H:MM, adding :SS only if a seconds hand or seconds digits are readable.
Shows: 8:16
